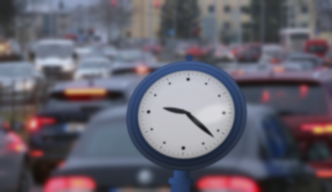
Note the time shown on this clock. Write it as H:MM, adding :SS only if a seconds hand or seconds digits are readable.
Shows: 9:22
